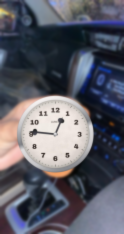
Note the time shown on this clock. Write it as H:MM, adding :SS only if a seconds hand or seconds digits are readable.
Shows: 12:46
